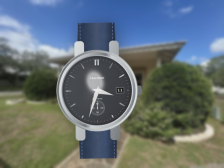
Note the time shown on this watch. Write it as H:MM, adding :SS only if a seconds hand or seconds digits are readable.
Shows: 3:33
